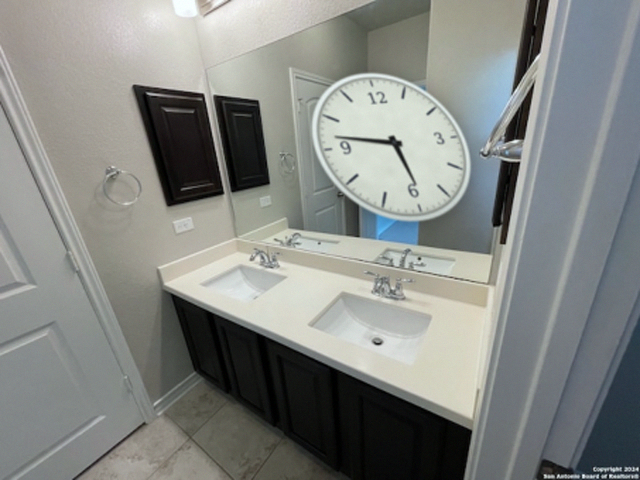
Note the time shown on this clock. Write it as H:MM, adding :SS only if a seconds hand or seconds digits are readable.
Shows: 5:47
